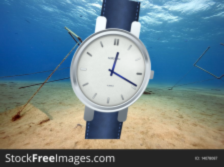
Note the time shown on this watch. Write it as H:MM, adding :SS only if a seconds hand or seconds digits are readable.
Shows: 12:19
